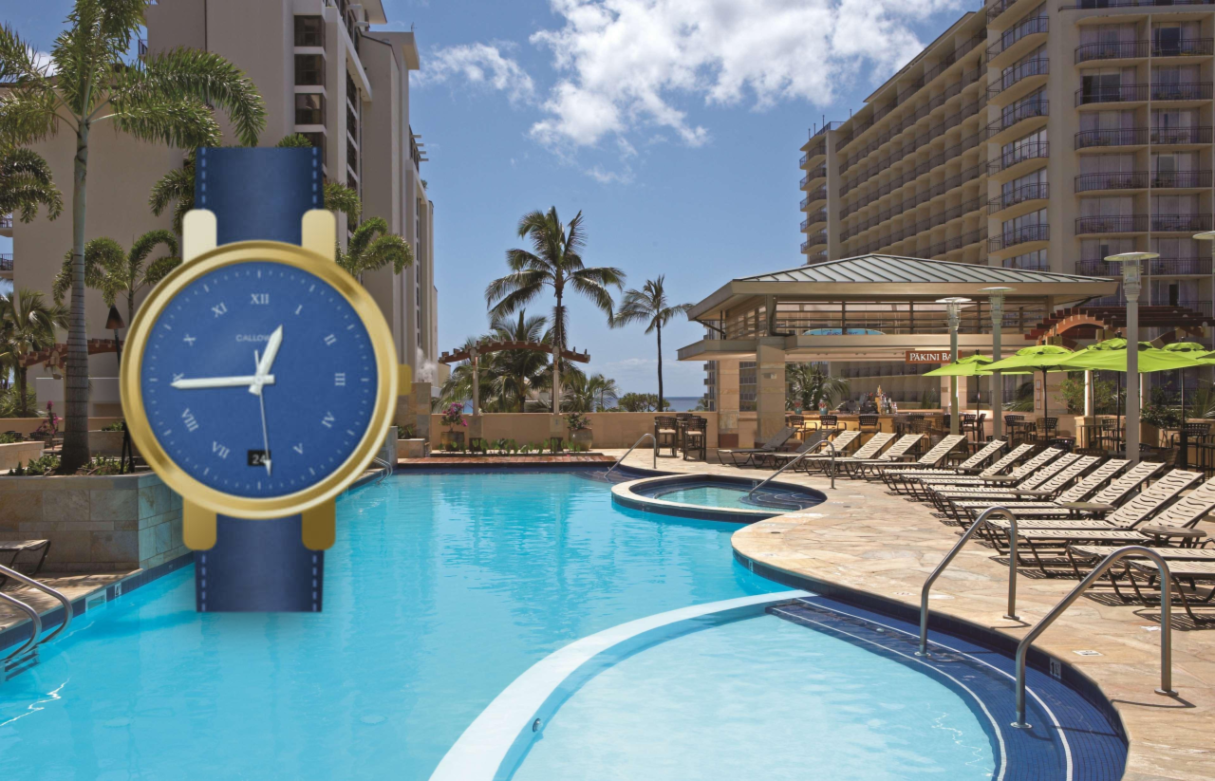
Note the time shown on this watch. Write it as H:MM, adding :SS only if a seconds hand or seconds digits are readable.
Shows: 12:44:29
